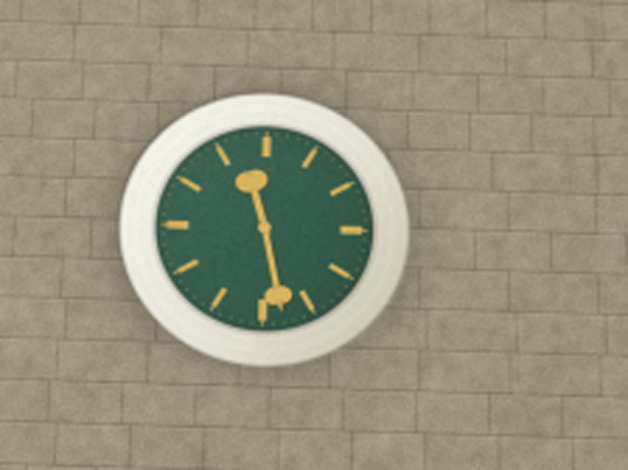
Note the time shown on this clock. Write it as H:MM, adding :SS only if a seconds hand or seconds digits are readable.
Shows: 11:28
